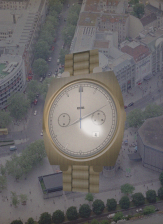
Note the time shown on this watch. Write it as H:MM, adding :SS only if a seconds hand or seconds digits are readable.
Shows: 8:11
